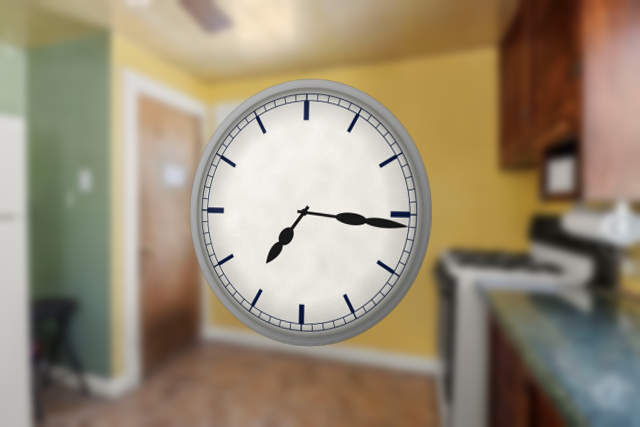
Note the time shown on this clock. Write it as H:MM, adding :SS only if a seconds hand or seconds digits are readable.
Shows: 7:16
